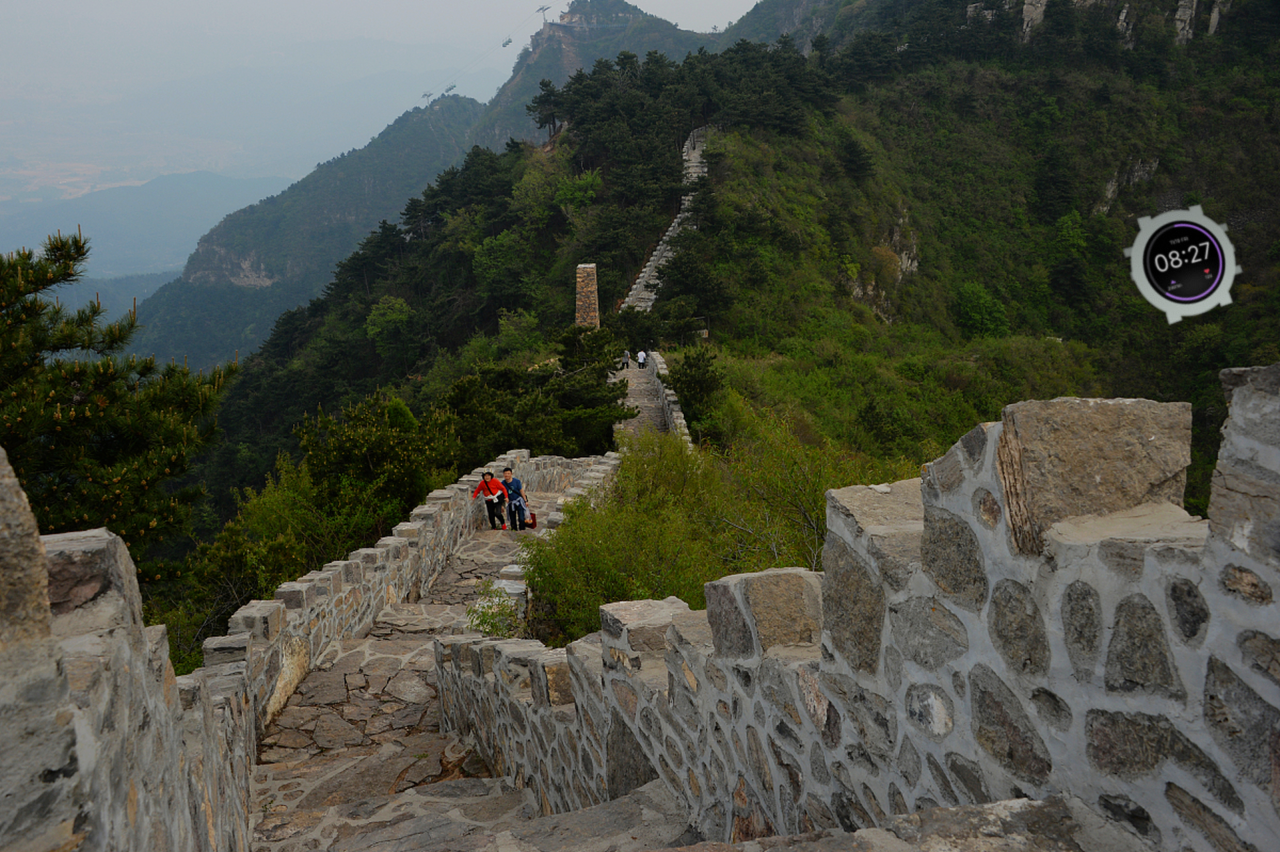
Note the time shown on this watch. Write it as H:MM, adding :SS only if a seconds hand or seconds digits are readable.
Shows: 8:27
